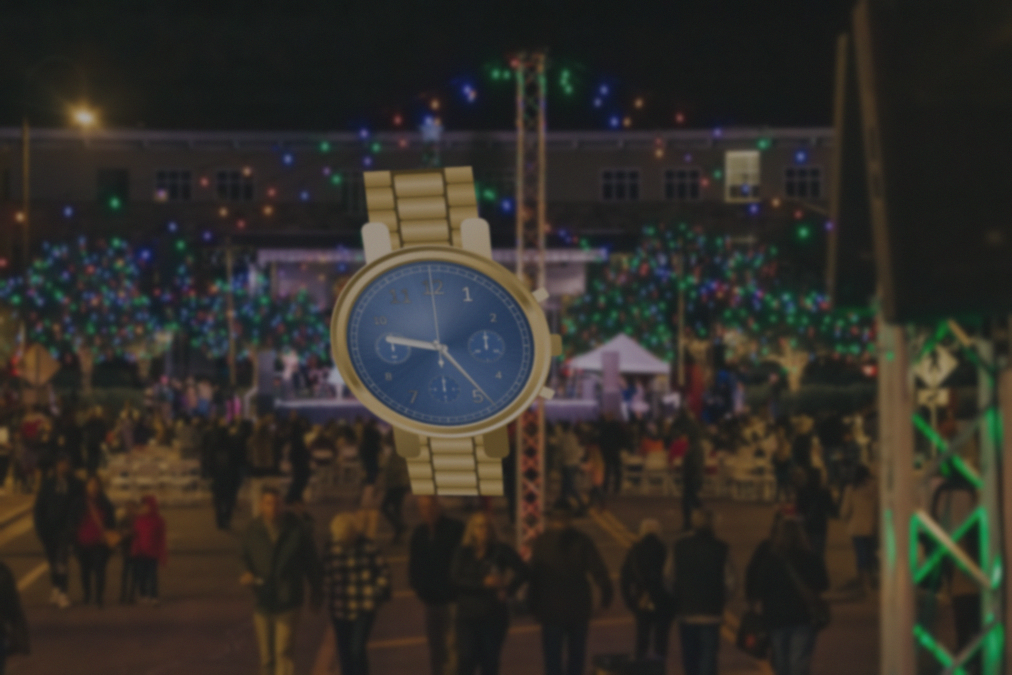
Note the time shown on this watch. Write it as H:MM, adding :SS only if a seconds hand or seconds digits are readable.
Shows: 9:24
